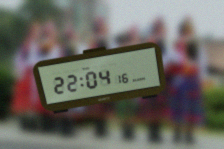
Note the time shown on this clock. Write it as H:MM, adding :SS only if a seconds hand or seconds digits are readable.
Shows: 22:04:16
